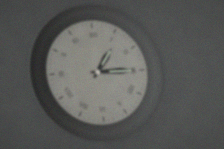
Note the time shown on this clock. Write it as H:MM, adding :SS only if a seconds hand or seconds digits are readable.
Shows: 1:15
